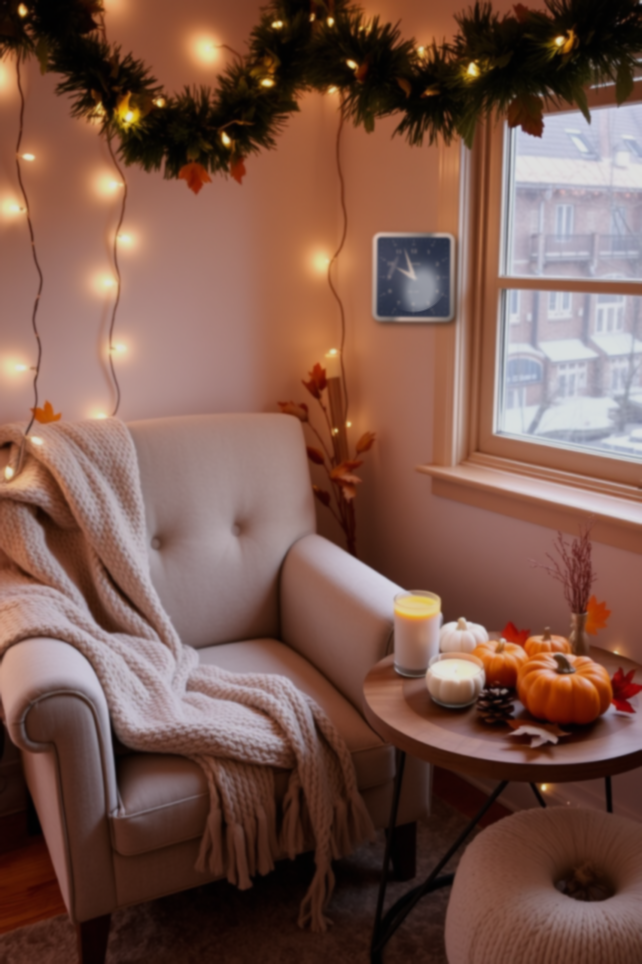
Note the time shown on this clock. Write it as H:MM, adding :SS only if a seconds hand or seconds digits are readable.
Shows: 9:57
